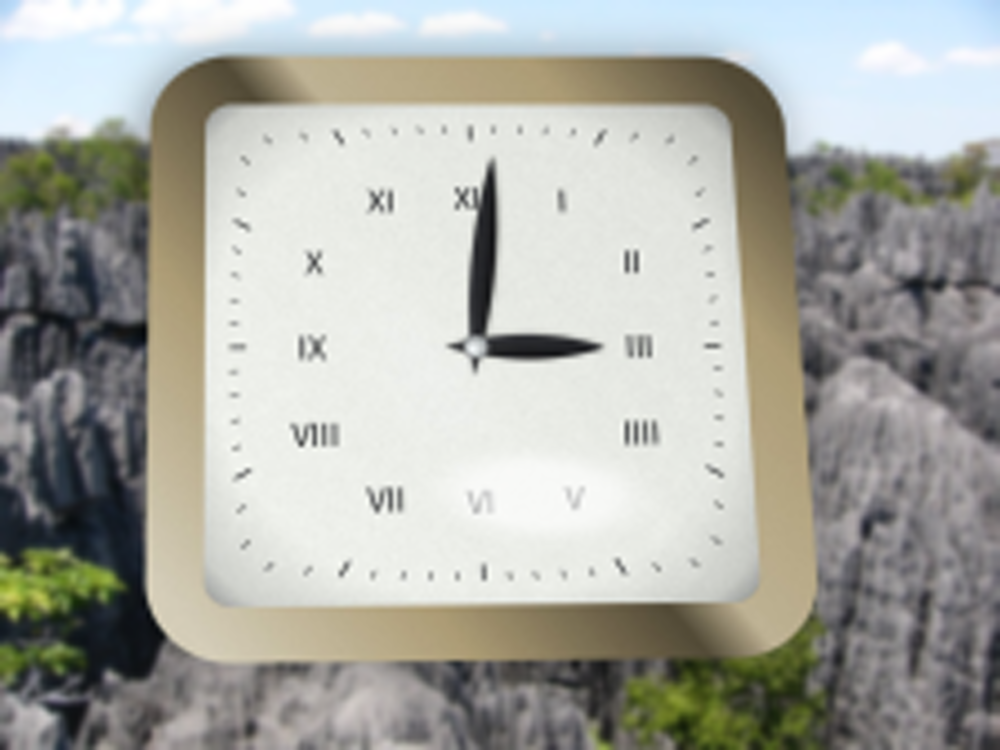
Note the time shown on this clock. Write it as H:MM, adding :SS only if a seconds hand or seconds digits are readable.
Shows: 3:01
